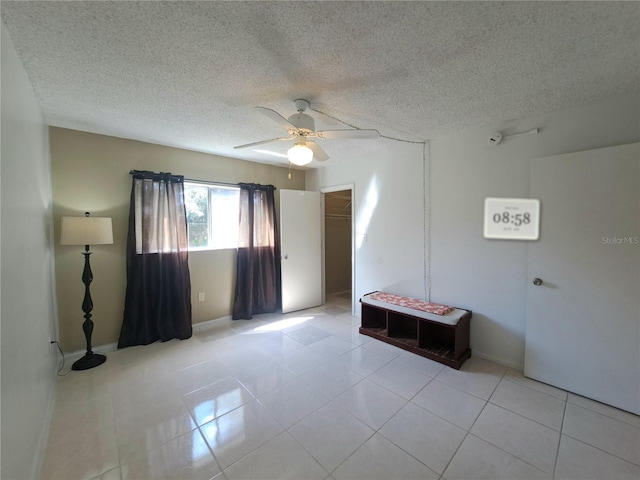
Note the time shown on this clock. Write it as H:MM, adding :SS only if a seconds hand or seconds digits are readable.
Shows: 8:58
